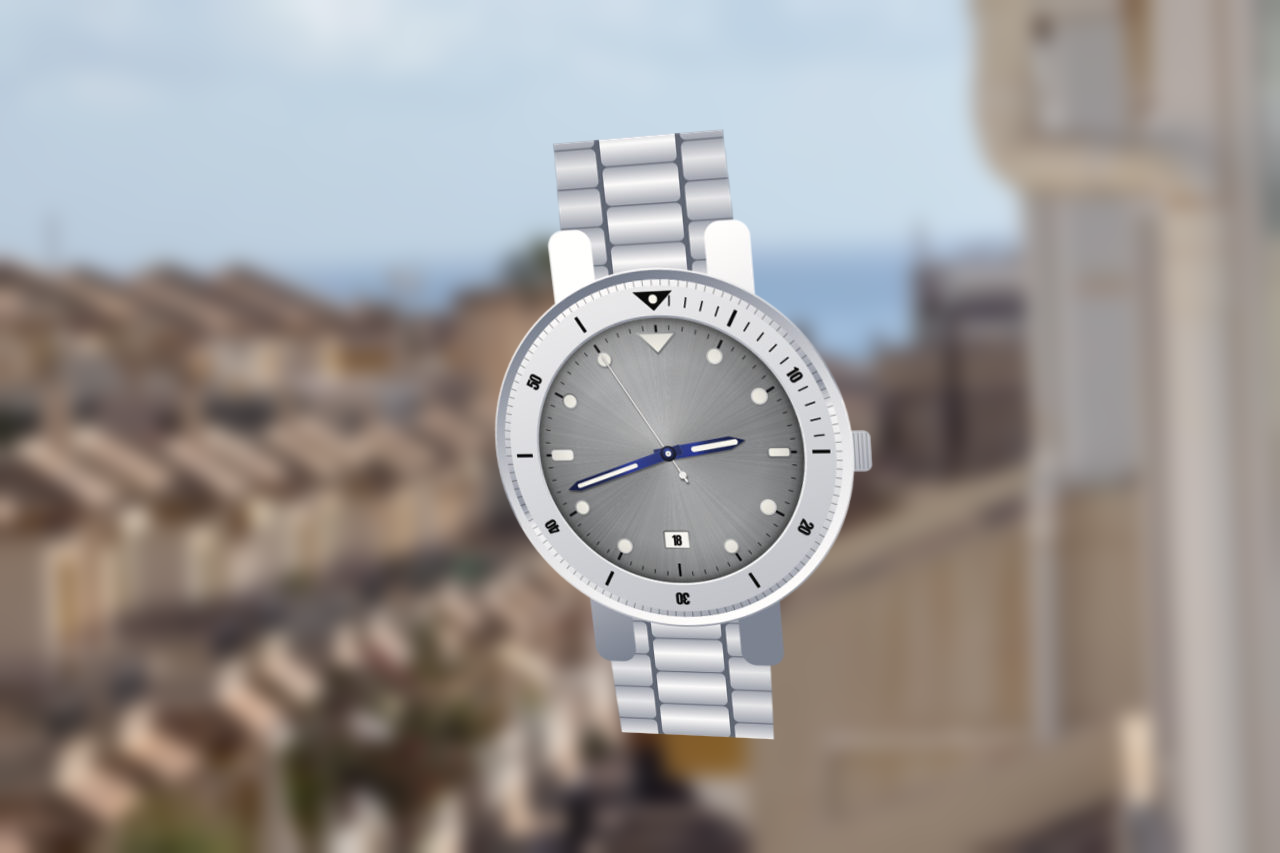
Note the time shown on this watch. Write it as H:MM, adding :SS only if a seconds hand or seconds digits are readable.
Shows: 2:41:55
